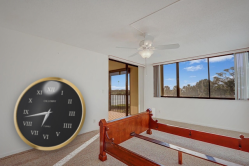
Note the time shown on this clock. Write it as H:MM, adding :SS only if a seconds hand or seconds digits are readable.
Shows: 6:43
